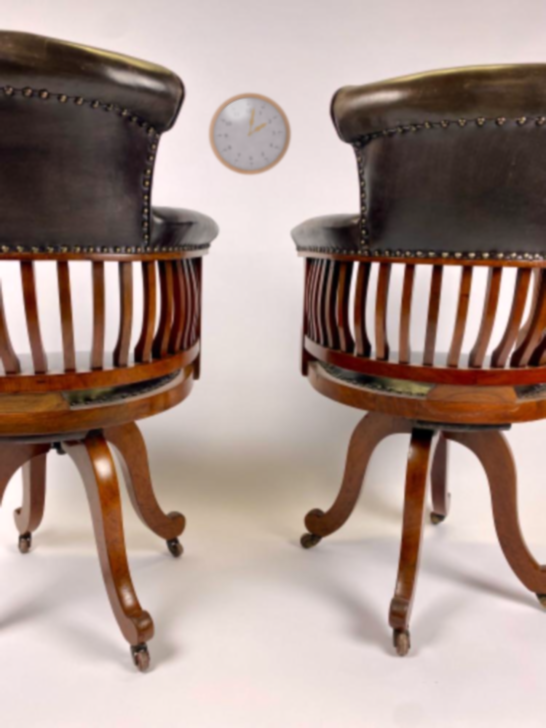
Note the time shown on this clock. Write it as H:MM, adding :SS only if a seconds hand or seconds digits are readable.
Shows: 2:02
